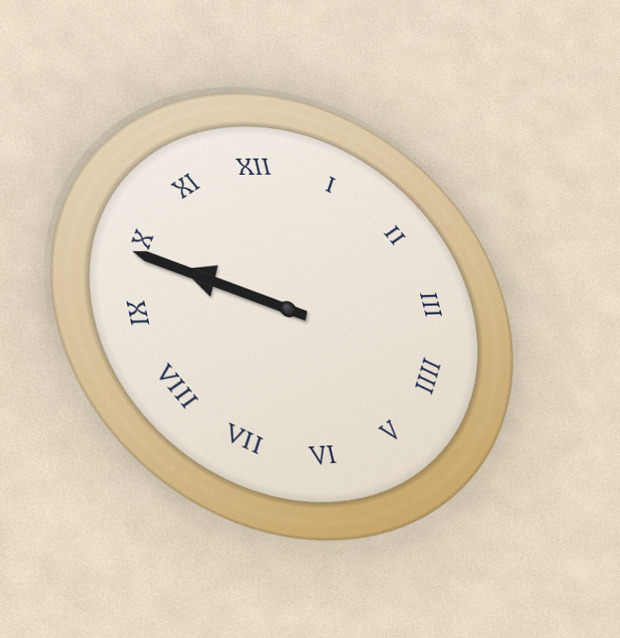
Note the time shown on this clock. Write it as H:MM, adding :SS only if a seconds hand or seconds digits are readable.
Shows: 9:49
